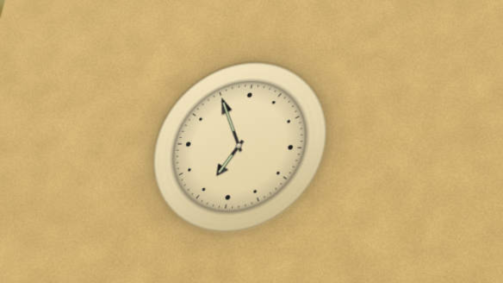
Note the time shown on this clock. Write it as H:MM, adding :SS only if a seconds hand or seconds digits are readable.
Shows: 6:55
